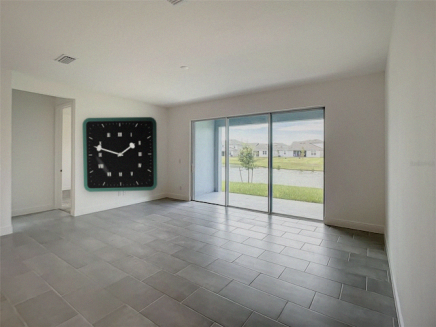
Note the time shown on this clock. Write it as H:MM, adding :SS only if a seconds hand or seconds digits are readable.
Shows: 1:48
